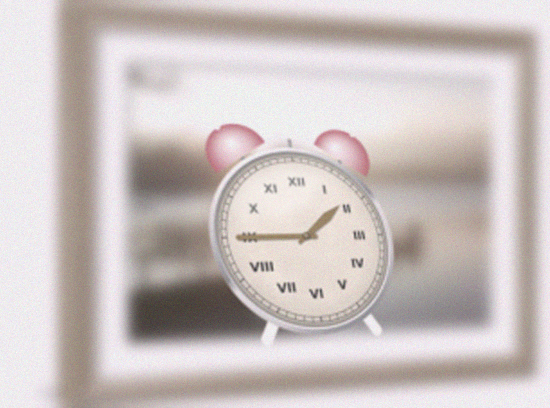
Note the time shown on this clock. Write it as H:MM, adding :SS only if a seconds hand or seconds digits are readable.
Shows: 1:45
